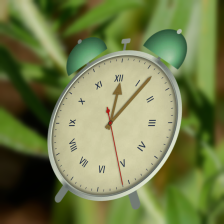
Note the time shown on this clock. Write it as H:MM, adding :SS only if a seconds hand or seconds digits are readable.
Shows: 12:06:26
